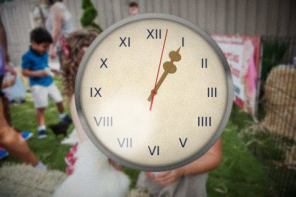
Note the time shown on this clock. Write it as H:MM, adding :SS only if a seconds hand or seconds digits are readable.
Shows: 1:05:02
